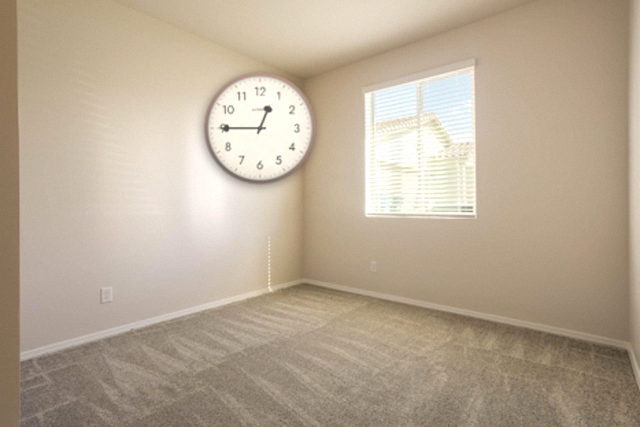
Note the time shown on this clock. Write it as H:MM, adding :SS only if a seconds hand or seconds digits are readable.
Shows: 12:45
